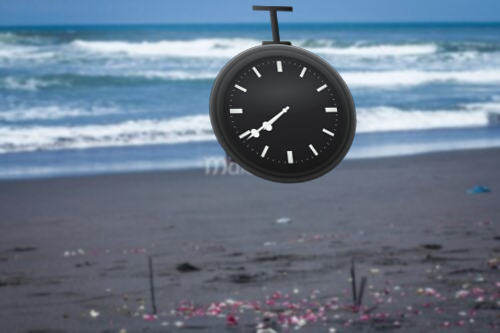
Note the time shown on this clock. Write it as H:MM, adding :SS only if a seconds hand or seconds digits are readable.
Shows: 7:39
